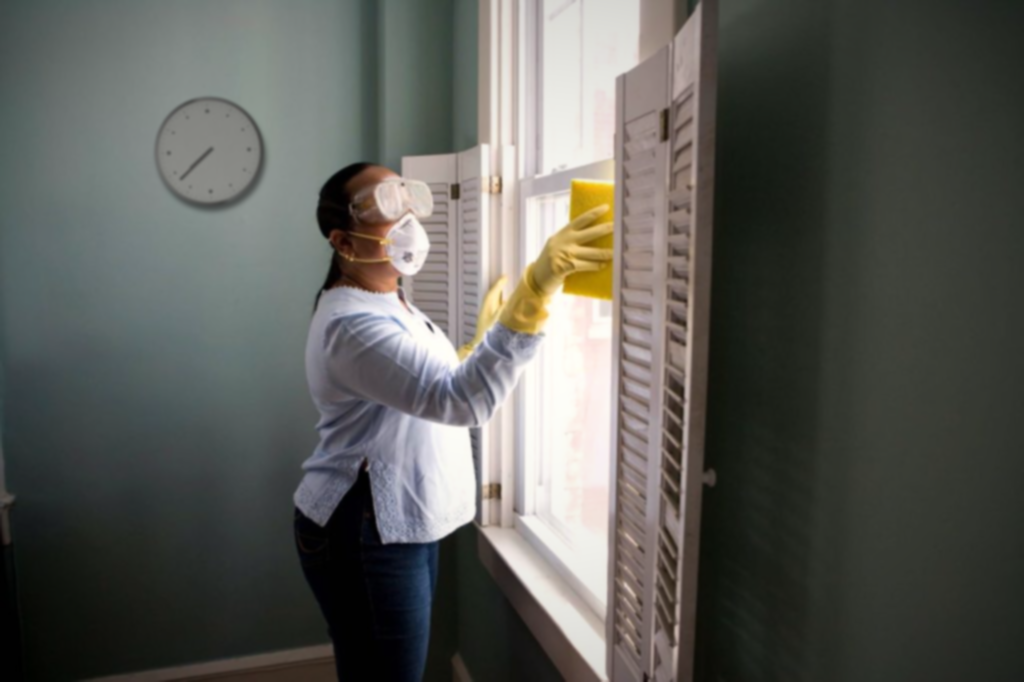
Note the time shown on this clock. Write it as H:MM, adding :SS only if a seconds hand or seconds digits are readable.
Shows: 7:38
